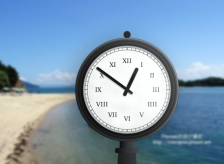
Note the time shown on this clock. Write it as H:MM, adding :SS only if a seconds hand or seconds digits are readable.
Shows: 12:51
